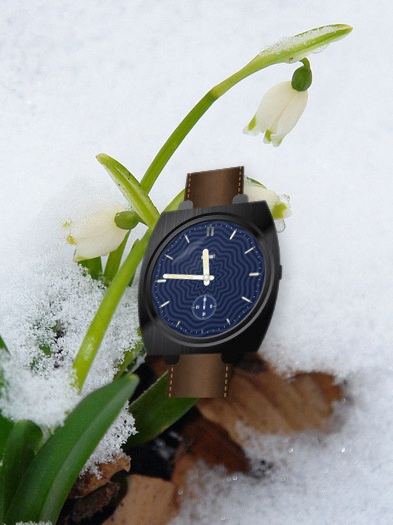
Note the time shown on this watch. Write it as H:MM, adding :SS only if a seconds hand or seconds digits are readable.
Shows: 11:46
